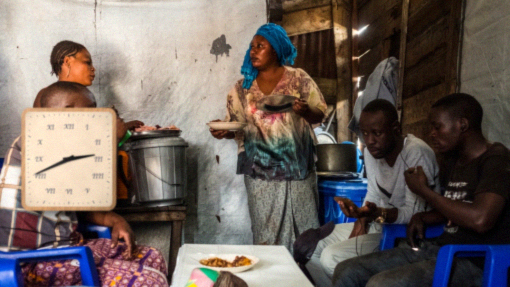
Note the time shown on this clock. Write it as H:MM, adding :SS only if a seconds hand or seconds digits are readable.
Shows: 2:41
